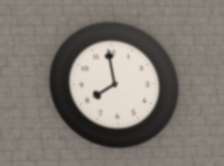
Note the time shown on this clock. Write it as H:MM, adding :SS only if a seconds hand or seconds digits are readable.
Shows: 7:59
